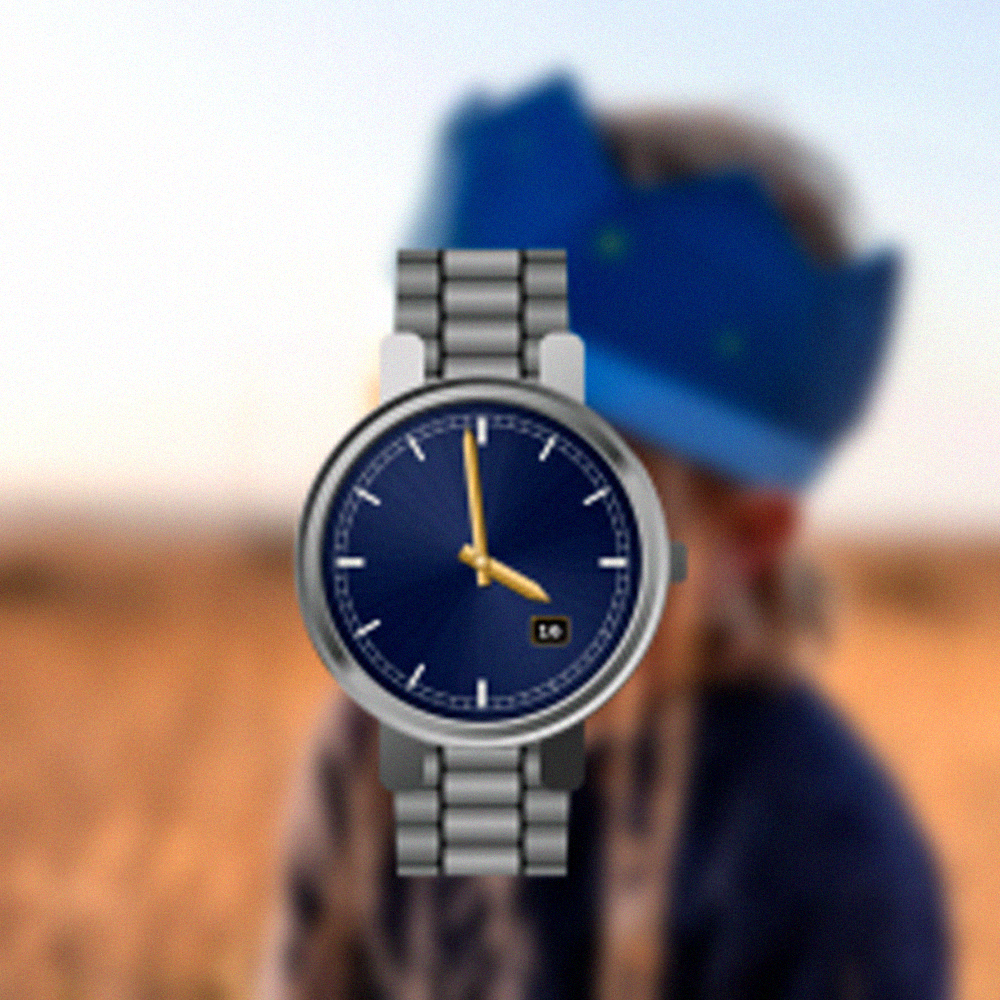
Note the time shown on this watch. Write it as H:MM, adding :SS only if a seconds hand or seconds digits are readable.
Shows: 3:59
